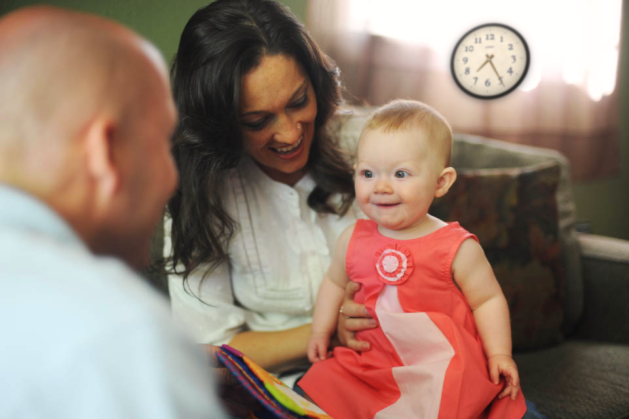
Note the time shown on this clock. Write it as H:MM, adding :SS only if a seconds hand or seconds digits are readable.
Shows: 7:25
